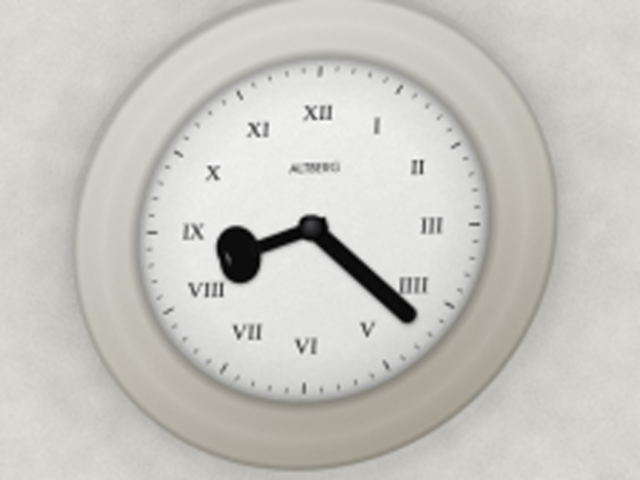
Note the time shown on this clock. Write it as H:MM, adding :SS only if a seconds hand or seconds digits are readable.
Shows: 8:22
